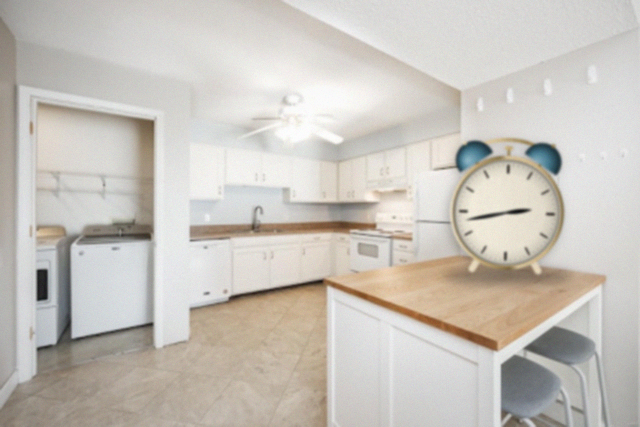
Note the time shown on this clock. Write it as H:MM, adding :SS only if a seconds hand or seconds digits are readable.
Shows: 2:43
